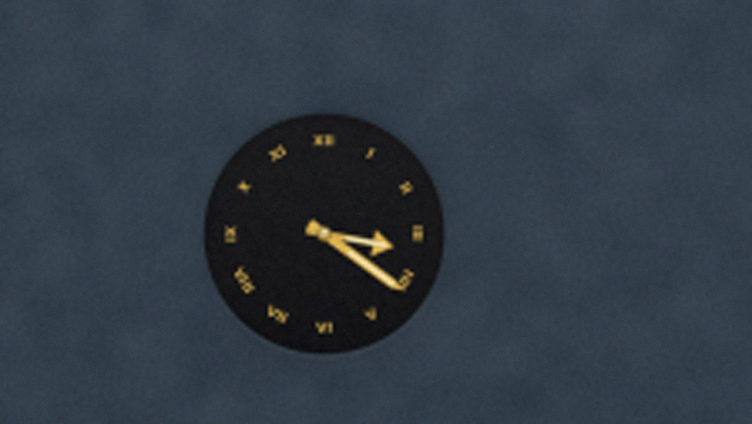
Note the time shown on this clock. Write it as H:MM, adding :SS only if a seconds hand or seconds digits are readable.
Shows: 3:21
